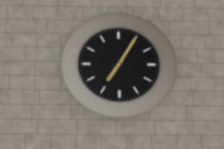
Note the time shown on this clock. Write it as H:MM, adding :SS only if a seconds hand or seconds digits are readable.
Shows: 7:05
